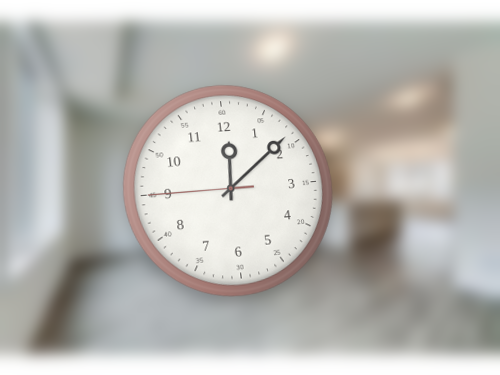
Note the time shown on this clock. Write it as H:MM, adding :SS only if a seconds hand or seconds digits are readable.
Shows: 12:08:45
